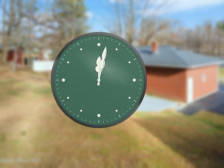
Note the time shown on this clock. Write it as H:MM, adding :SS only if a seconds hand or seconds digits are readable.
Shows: 12:02
